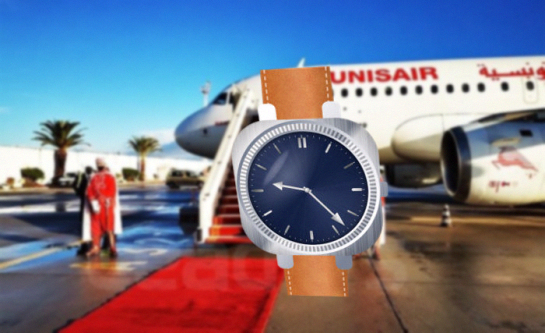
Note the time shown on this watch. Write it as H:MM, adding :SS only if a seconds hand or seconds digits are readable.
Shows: 9:23
